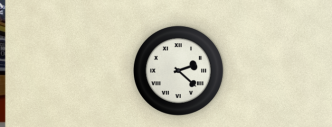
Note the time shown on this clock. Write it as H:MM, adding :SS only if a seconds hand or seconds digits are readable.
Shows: 2:22
